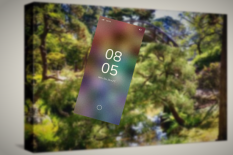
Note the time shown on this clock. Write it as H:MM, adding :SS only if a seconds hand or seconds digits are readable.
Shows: 8:05
